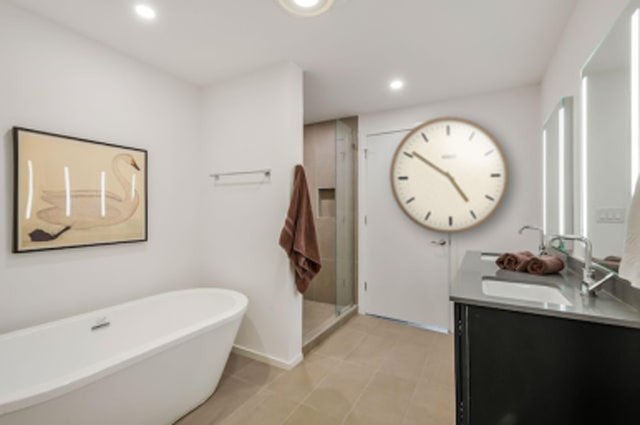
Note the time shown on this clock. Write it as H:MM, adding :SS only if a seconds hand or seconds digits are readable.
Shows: 4:51
